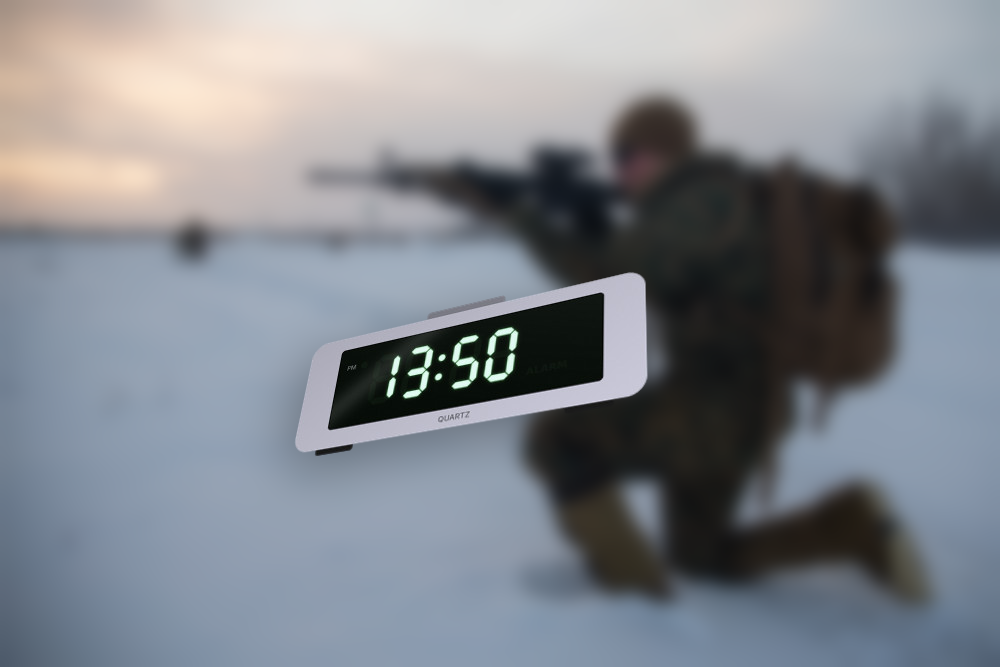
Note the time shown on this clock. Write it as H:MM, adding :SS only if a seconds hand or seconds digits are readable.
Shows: 13:50
